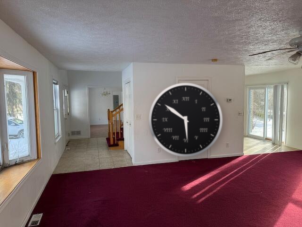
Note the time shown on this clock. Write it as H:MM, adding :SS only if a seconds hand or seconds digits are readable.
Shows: 5:51
